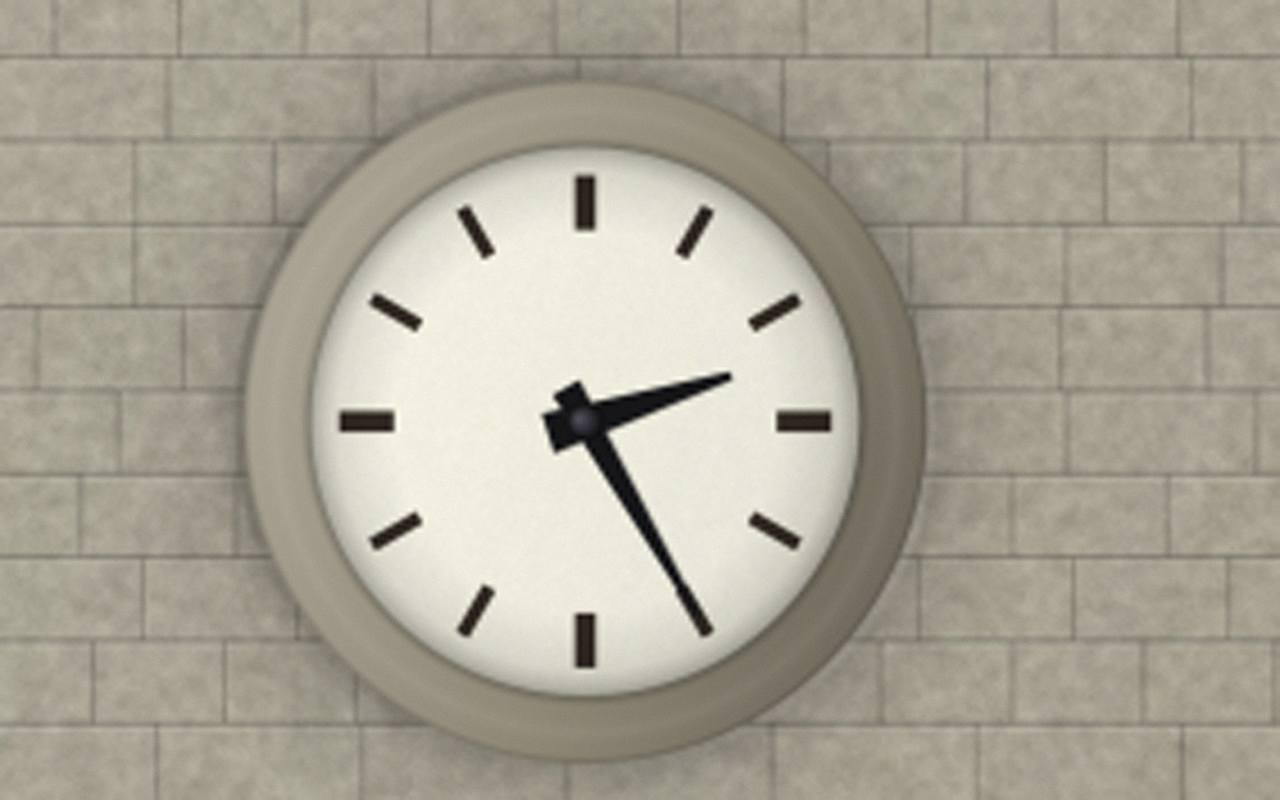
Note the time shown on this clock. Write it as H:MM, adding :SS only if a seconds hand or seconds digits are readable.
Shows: 2:25
